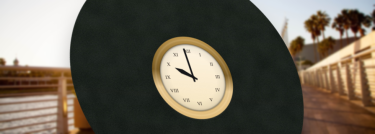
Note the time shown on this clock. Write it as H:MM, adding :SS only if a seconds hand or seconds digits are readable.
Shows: 9:59
